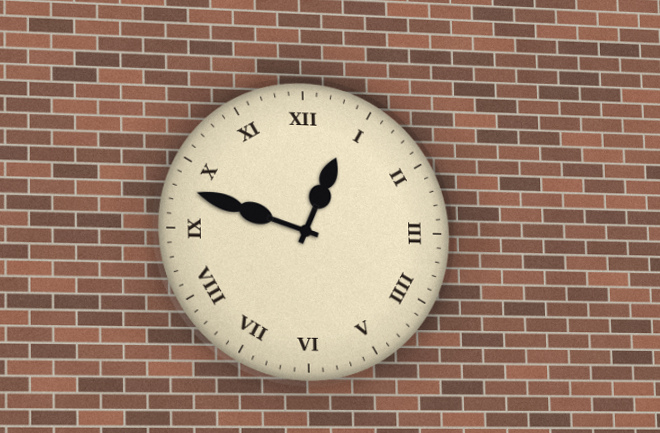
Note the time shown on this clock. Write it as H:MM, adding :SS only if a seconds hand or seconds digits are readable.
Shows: 12:48
